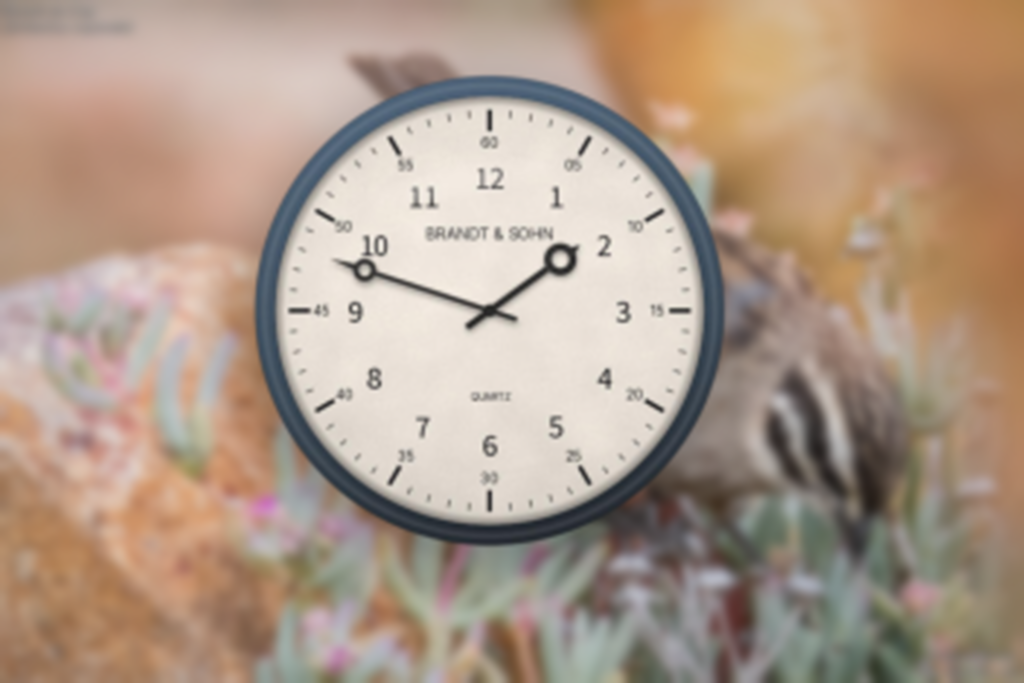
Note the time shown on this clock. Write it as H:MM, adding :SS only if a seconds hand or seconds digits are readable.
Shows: 1:48
